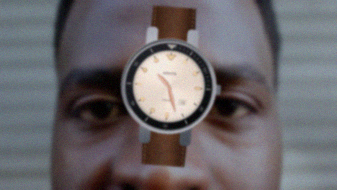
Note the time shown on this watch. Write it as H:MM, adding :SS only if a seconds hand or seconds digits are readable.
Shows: 10:27
